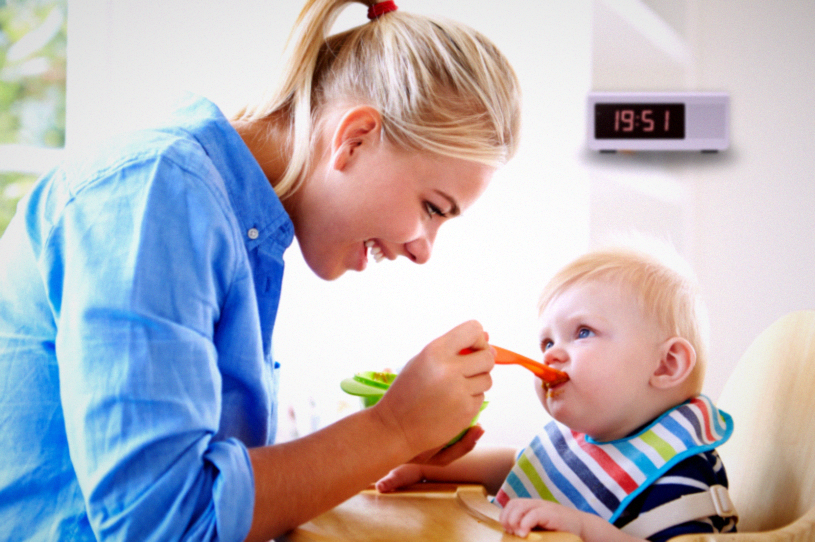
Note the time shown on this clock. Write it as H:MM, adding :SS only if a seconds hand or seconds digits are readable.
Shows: 19:51
